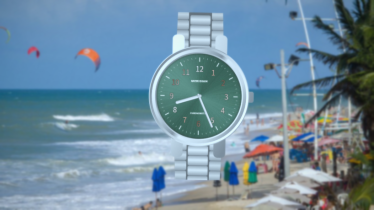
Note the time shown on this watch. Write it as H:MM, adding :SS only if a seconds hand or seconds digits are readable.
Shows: 8:26
